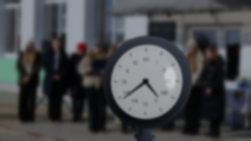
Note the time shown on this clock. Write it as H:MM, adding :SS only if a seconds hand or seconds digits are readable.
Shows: 4:39
